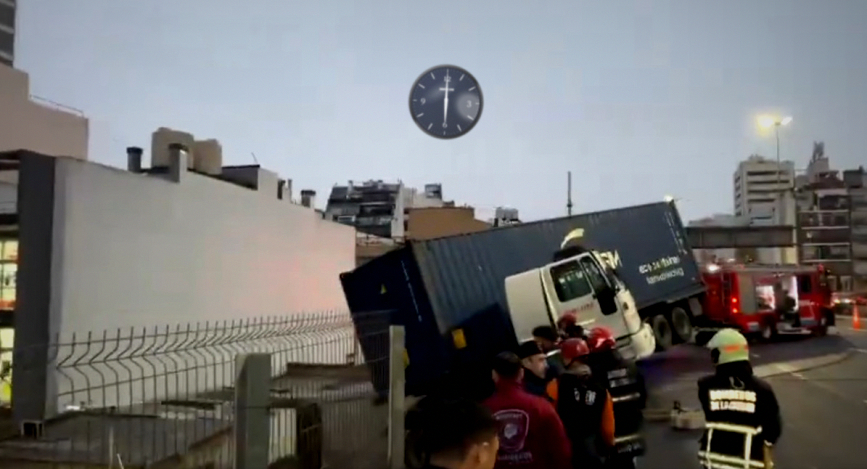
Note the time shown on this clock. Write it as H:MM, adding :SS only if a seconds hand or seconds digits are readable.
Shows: 6:00
